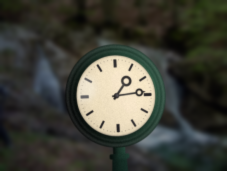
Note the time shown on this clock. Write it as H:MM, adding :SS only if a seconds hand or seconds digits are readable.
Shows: 1:14
